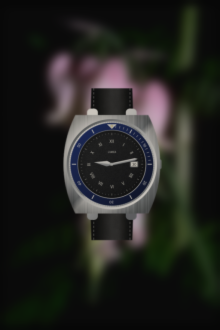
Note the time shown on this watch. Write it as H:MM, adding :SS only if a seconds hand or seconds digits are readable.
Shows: 9:13
